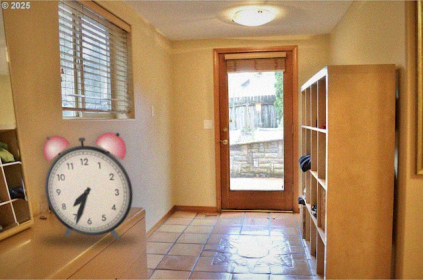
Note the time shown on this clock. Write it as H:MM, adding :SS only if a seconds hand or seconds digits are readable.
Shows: 7:34
